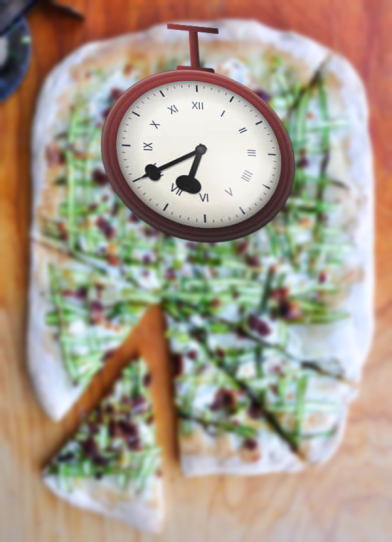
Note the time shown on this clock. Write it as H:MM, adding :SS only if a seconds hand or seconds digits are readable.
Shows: 6:40
